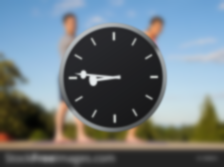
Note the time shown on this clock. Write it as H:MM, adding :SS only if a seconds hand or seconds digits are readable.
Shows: 8:46
